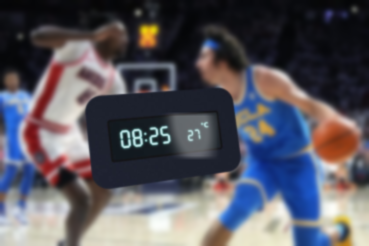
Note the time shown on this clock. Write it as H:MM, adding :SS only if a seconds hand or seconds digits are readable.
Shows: 8:25
